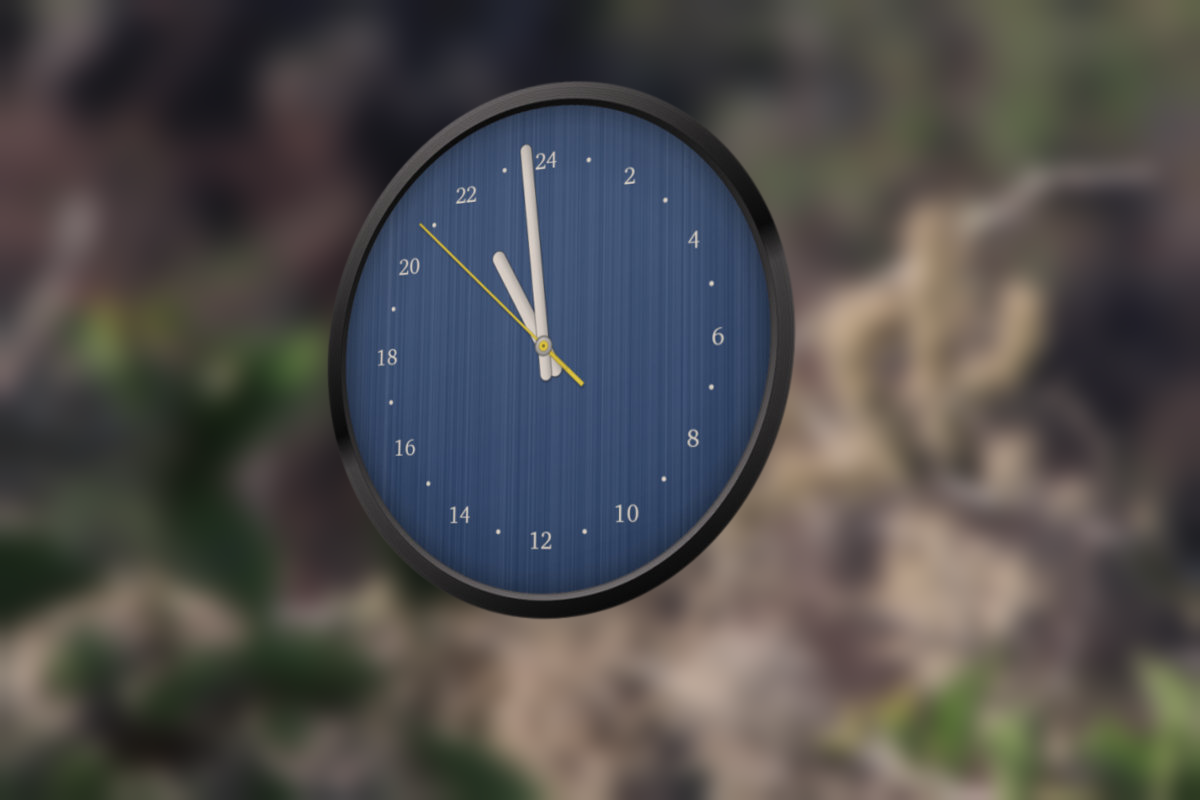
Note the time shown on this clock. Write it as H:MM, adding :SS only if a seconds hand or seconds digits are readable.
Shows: 21:58:52
